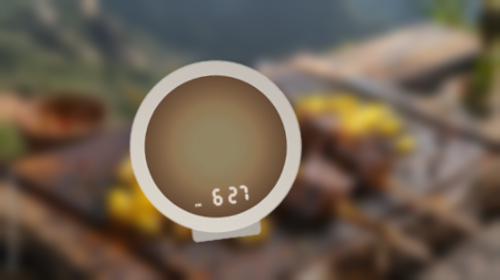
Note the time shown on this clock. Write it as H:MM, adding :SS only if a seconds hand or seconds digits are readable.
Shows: 6:27
